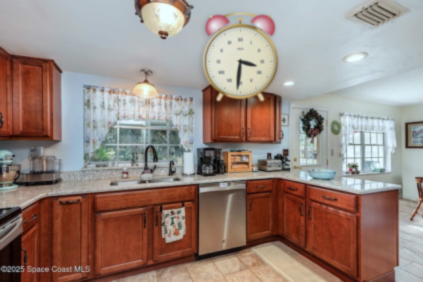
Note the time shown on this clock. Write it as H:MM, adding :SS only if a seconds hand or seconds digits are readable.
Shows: 3:31
